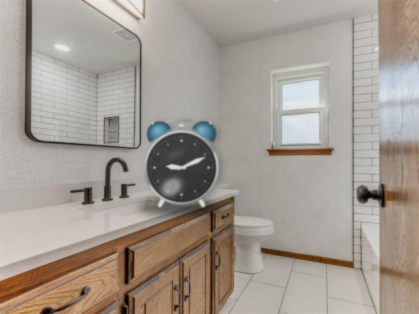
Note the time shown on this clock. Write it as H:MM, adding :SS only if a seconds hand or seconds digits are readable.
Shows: 9:11
